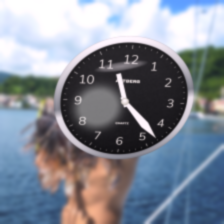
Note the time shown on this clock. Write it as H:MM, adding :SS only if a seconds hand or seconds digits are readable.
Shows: 11:23
